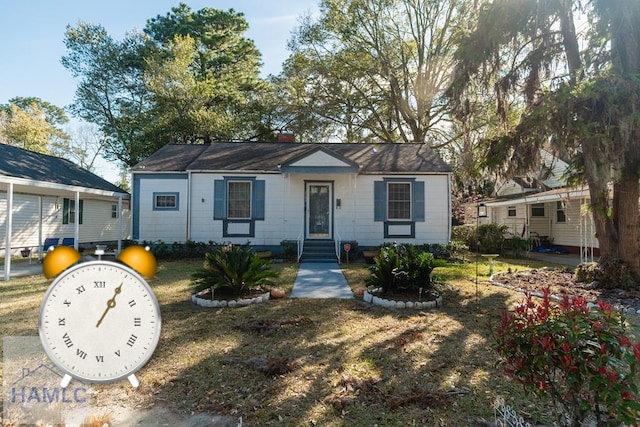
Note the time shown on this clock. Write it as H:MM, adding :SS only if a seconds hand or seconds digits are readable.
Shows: 1:05
